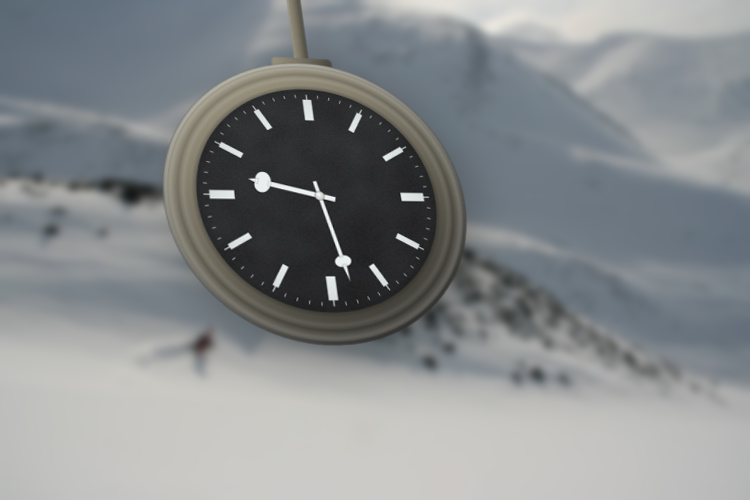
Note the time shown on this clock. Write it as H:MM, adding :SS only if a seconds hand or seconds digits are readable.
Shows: 9:28
